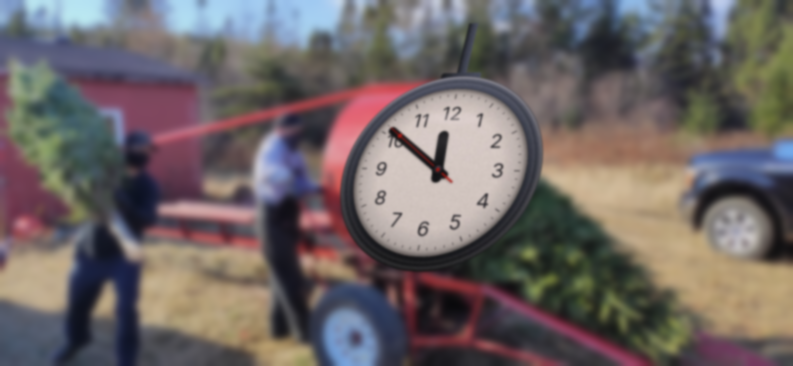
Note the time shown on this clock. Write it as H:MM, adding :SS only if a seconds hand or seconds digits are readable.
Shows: 11:50:51
